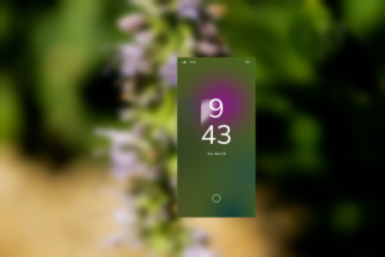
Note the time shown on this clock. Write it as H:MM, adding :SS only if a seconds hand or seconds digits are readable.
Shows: 9:43
